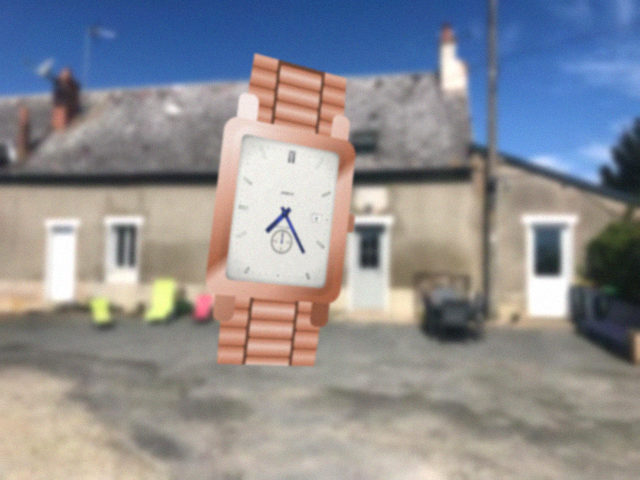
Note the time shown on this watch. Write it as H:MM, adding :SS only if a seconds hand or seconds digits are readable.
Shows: 7:24
